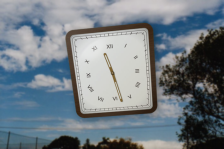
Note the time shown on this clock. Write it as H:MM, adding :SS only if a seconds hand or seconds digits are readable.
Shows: 11:28
